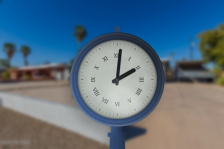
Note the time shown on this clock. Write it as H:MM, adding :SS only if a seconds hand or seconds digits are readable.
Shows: 2:01
